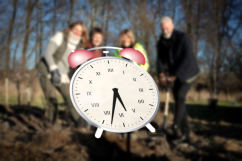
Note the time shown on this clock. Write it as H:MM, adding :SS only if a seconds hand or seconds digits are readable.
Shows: 5:33
